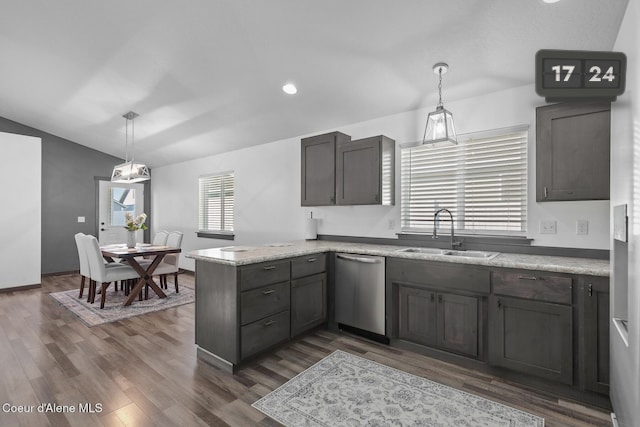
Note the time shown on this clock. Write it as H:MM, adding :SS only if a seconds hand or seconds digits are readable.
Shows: 17:24
